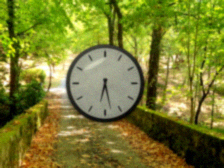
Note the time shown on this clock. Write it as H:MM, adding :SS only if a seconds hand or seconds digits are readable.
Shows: 6:28
